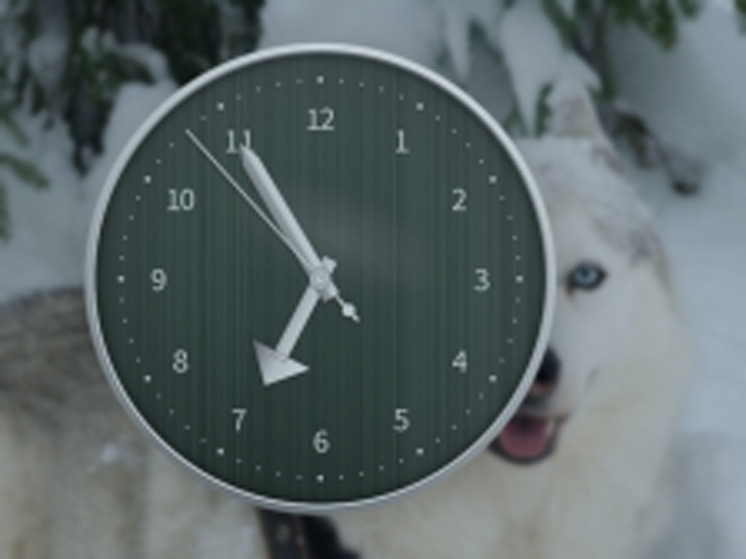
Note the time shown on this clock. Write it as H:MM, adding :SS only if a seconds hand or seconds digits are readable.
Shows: 6:54:53
